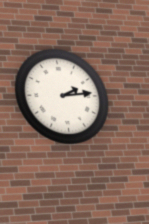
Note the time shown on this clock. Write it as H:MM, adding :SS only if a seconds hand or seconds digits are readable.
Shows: 2:14
